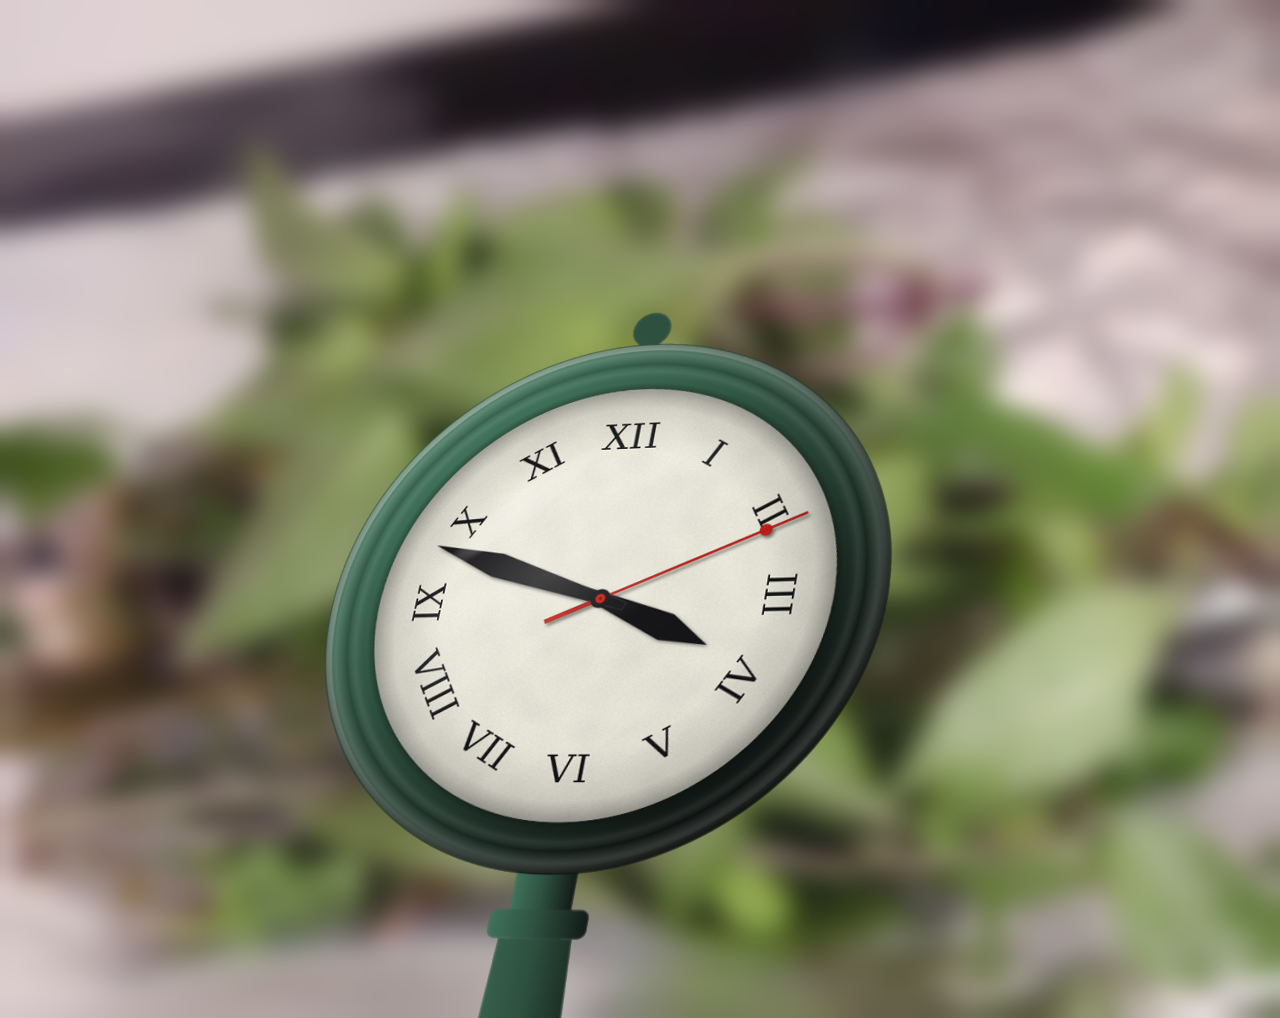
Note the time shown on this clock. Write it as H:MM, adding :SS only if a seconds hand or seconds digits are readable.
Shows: 3:48:11
